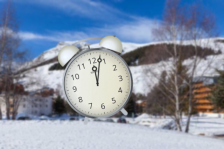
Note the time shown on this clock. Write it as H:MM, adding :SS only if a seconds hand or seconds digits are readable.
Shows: 12:03
